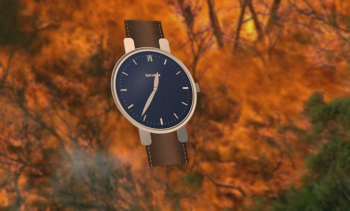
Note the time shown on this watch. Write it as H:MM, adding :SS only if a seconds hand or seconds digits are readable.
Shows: 12:36
